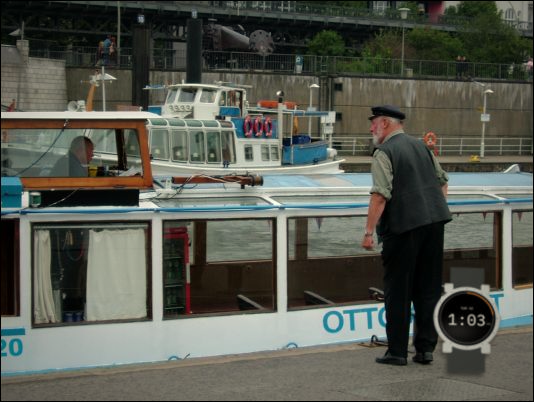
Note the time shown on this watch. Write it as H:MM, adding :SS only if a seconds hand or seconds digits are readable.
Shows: 1:03
